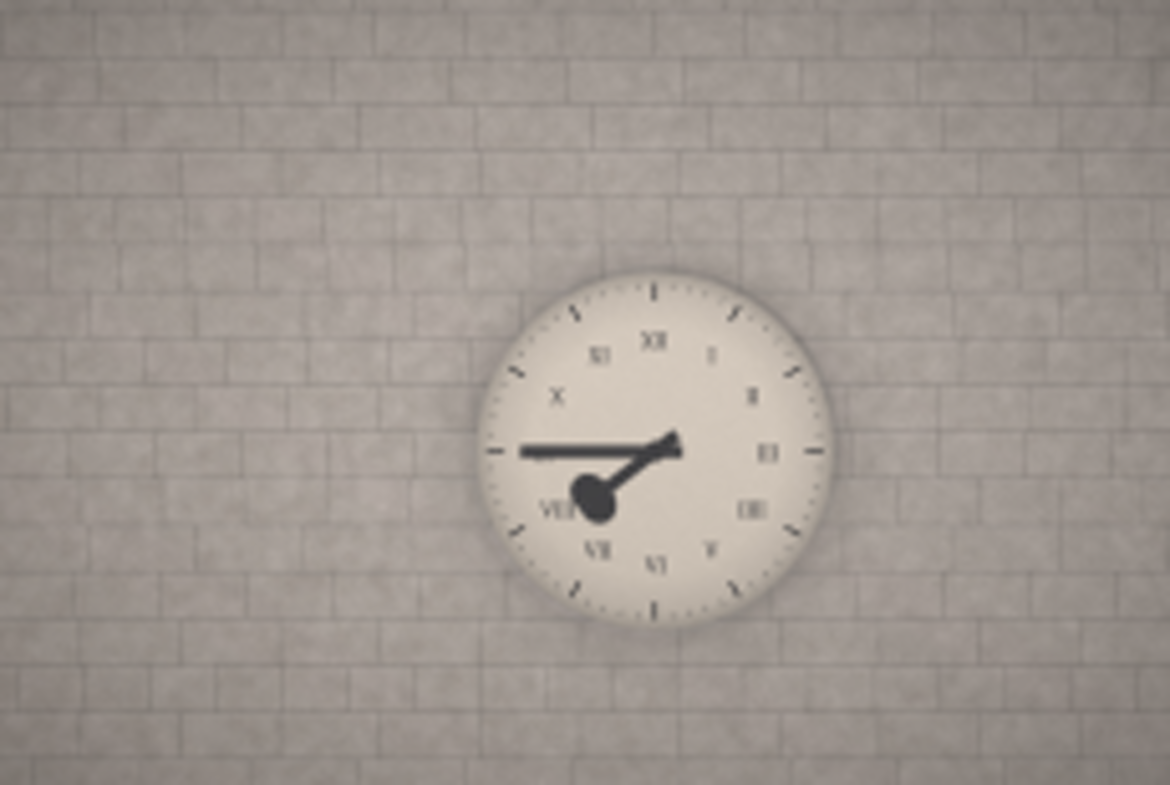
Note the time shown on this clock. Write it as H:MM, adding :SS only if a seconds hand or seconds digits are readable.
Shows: 7:45
